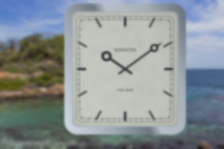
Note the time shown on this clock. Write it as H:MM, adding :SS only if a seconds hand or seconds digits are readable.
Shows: 10:09
